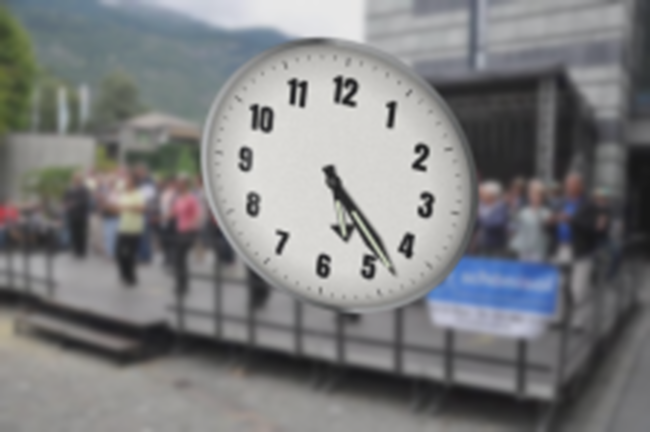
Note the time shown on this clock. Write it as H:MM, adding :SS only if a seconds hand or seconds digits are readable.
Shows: 5:23
